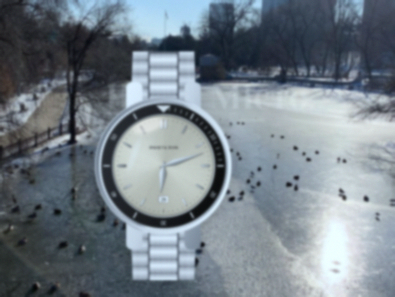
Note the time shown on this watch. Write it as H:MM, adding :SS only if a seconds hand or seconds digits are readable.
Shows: 6:12
